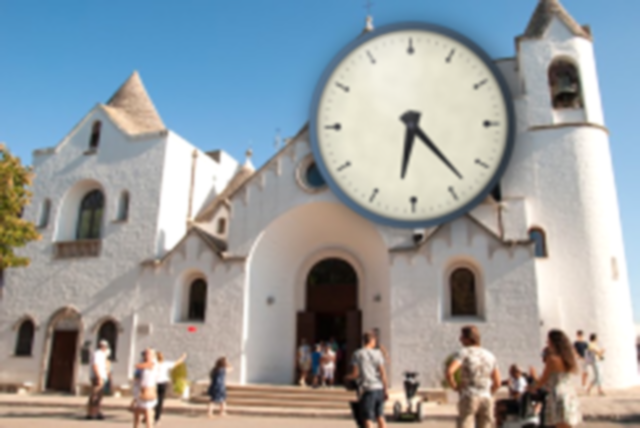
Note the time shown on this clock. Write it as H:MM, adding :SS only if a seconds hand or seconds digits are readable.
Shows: 6:23
